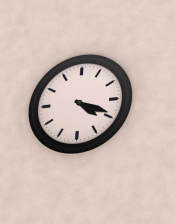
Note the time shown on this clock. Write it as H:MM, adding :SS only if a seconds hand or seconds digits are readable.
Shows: 4:19
